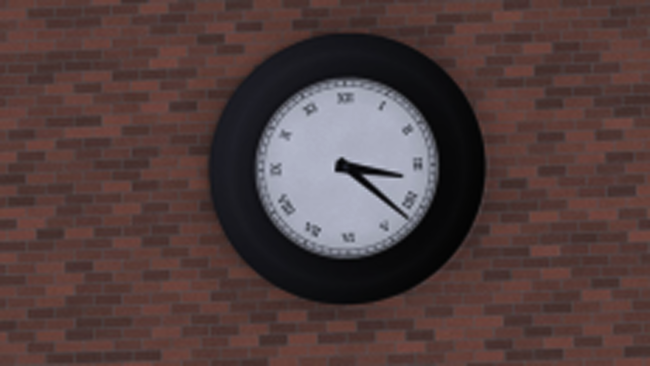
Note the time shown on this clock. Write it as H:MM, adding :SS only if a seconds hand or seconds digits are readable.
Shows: 3:22
